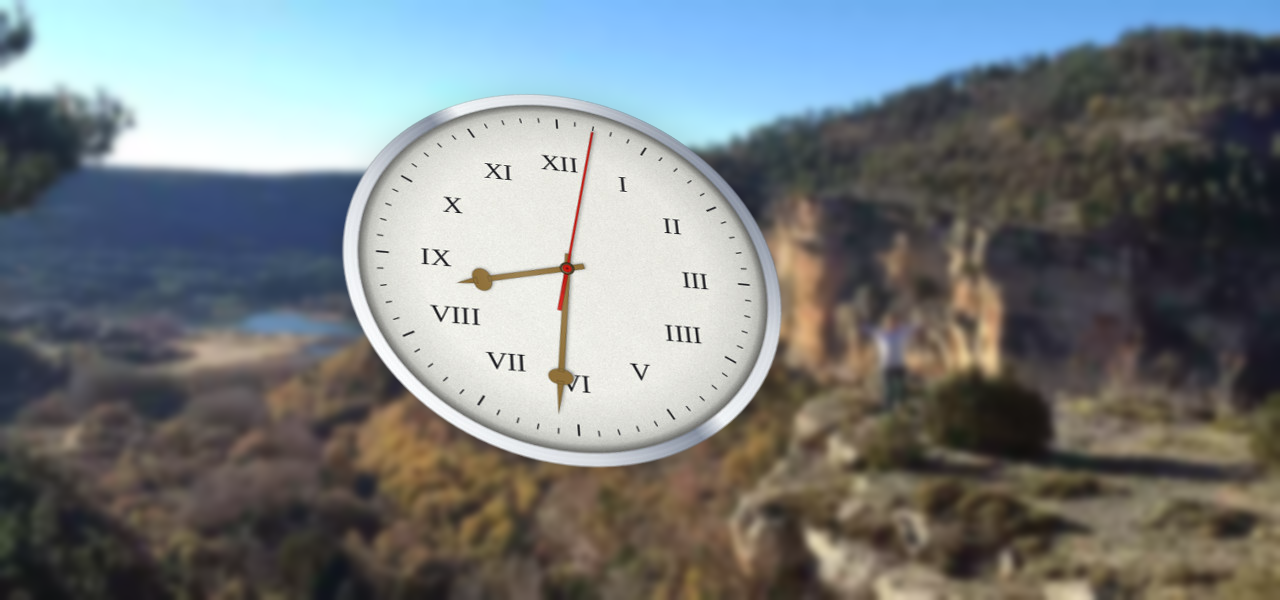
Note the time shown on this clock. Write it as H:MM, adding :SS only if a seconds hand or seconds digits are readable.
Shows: 8:31:02
